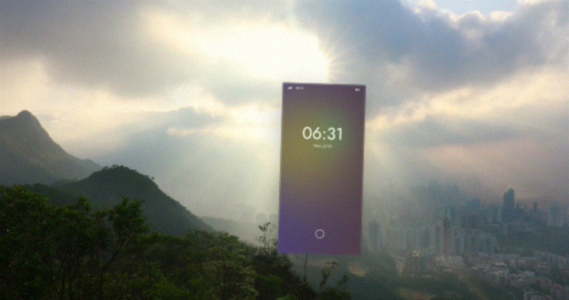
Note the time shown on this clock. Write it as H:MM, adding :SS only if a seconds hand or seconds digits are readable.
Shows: 6:31
